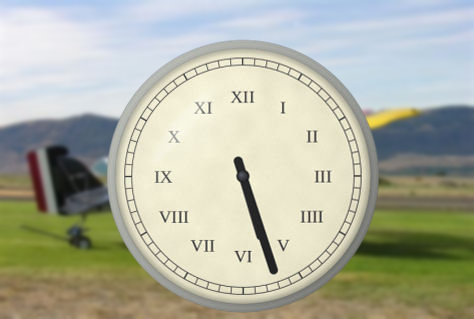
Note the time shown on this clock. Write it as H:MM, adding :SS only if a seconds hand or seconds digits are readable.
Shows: 5:27
